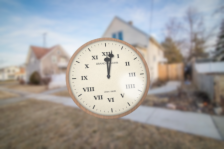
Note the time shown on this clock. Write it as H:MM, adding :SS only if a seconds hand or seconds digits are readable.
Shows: 12:02
